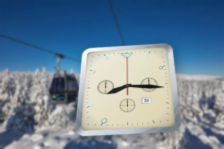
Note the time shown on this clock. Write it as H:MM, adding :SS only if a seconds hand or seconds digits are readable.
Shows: 8:16
